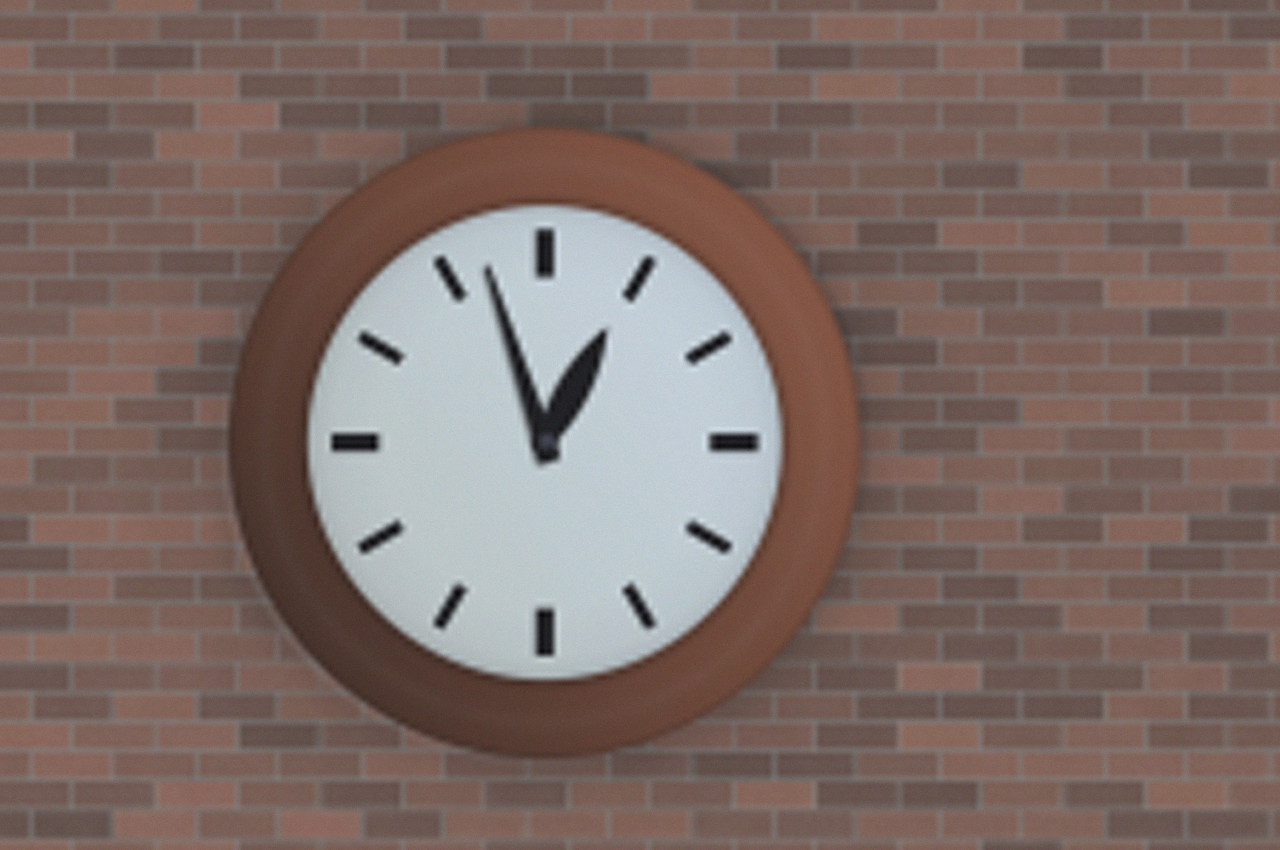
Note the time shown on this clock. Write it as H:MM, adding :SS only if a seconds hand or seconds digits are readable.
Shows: 12:57
